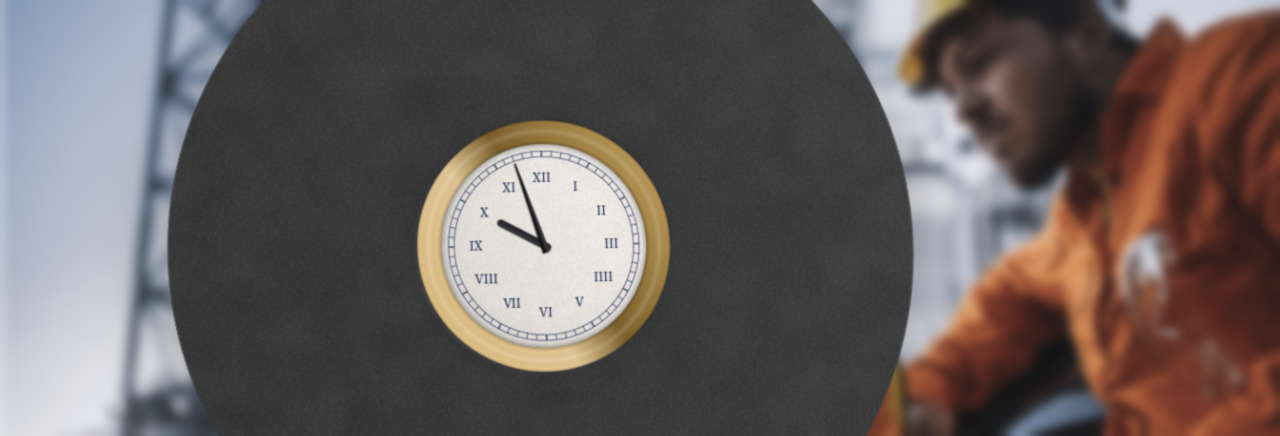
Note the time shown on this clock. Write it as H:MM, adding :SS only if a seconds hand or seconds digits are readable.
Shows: 9:57
